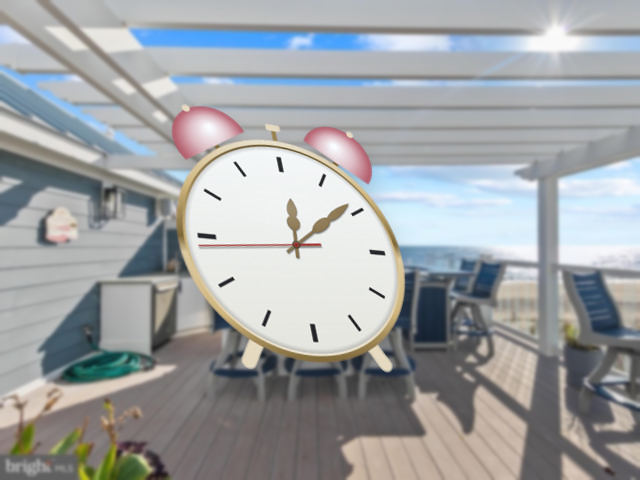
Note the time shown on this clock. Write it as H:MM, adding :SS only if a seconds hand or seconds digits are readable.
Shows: 12:08:44
